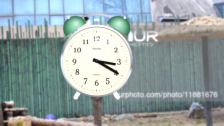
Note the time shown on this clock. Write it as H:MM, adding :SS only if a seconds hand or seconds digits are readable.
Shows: 3:20
